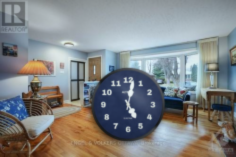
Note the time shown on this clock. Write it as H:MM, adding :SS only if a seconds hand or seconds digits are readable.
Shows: 5:02
